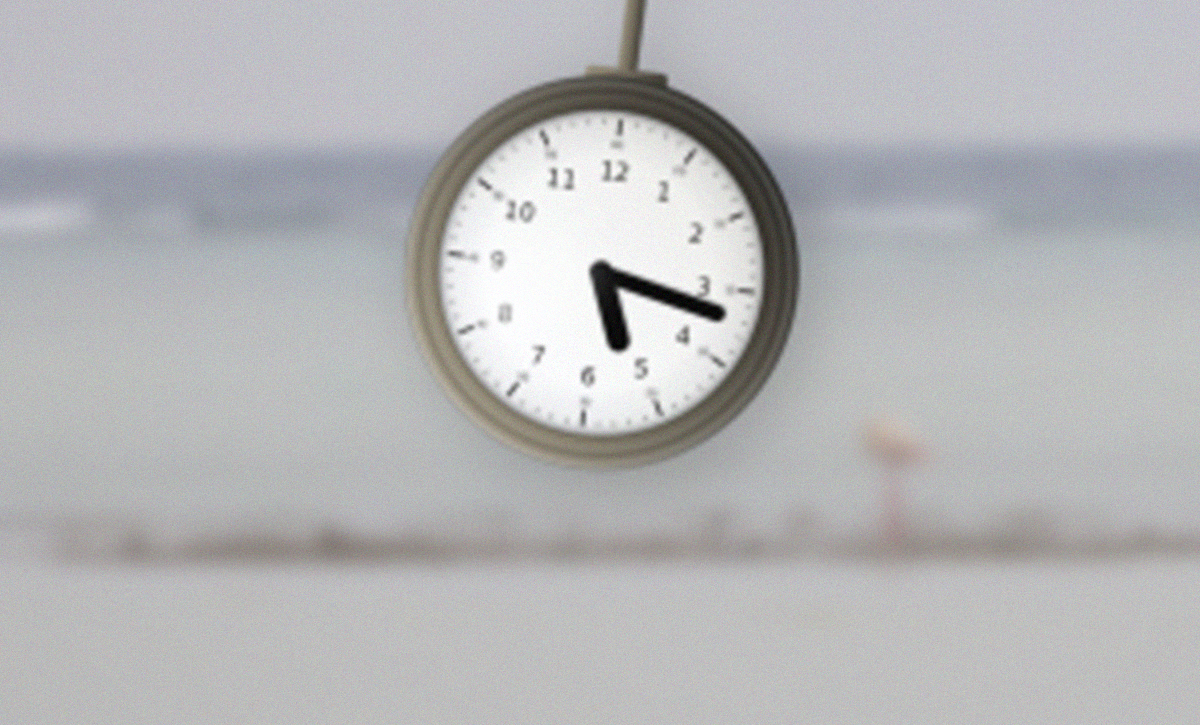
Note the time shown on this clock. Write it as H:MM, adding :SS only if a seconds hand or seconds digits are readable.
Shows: 5:17
